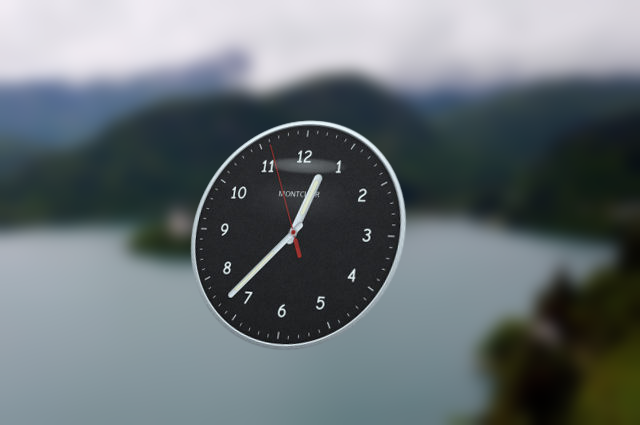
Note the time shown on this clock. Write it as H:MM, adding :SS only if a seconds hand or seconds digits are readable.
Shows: 12:36:56
